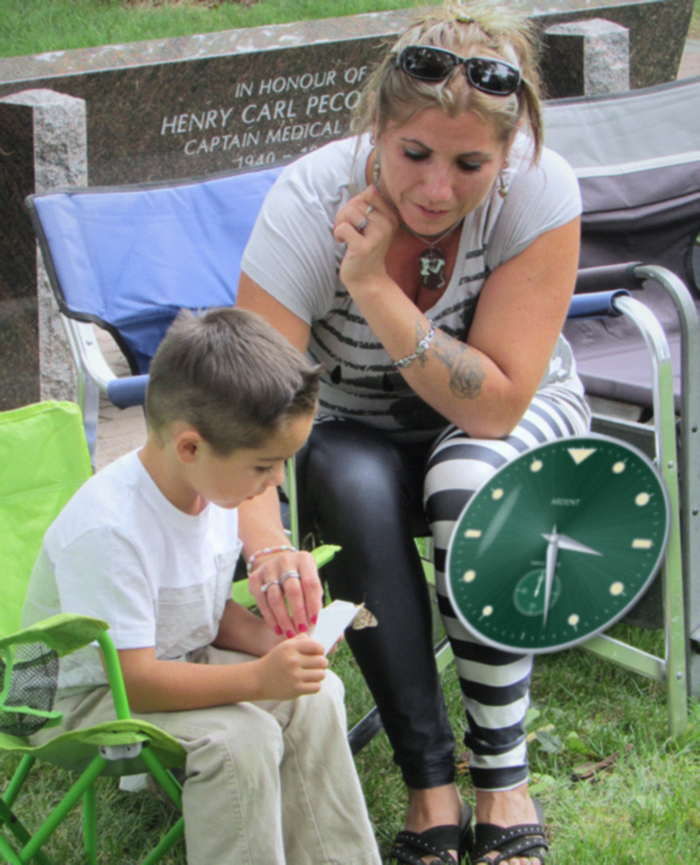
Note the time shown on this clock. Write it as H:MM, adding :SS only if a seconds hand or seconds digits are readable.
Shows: 3:28
